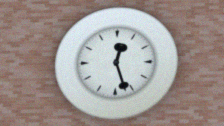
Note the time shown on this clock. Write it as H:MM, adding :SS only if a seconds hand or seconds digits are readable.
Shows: 12:27
